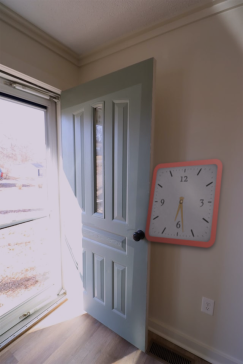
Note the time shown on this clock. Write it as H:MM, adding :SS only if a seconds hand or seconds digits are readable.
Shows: 6:28
